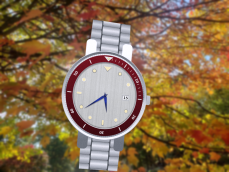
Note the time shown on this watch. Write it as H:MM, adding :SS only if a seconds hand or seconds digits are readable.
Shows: 5:39
